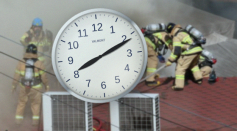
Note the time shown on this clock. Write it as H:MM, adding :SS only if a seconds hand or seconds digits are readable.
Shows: 8:11
